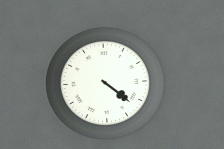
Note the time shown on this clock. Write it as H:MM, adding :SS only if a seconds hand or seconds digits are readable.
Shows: 4:22
